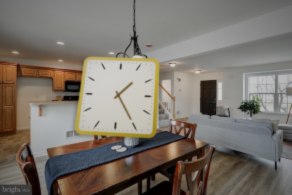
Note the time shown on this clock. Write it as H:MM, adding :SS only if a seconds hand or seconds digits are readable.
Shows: 1:25
